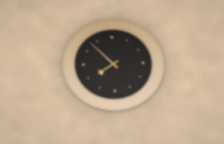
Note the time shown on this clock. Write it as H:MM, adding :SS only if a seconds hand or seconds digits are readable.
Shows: 7:53
